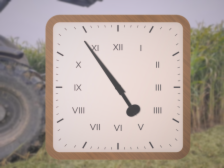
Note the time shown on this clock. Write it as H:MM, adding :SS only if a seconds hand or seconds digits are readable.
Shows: 4:54
